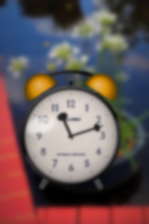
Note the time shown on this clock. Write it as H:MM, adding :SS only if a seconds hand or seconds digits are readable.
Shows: 11:12
